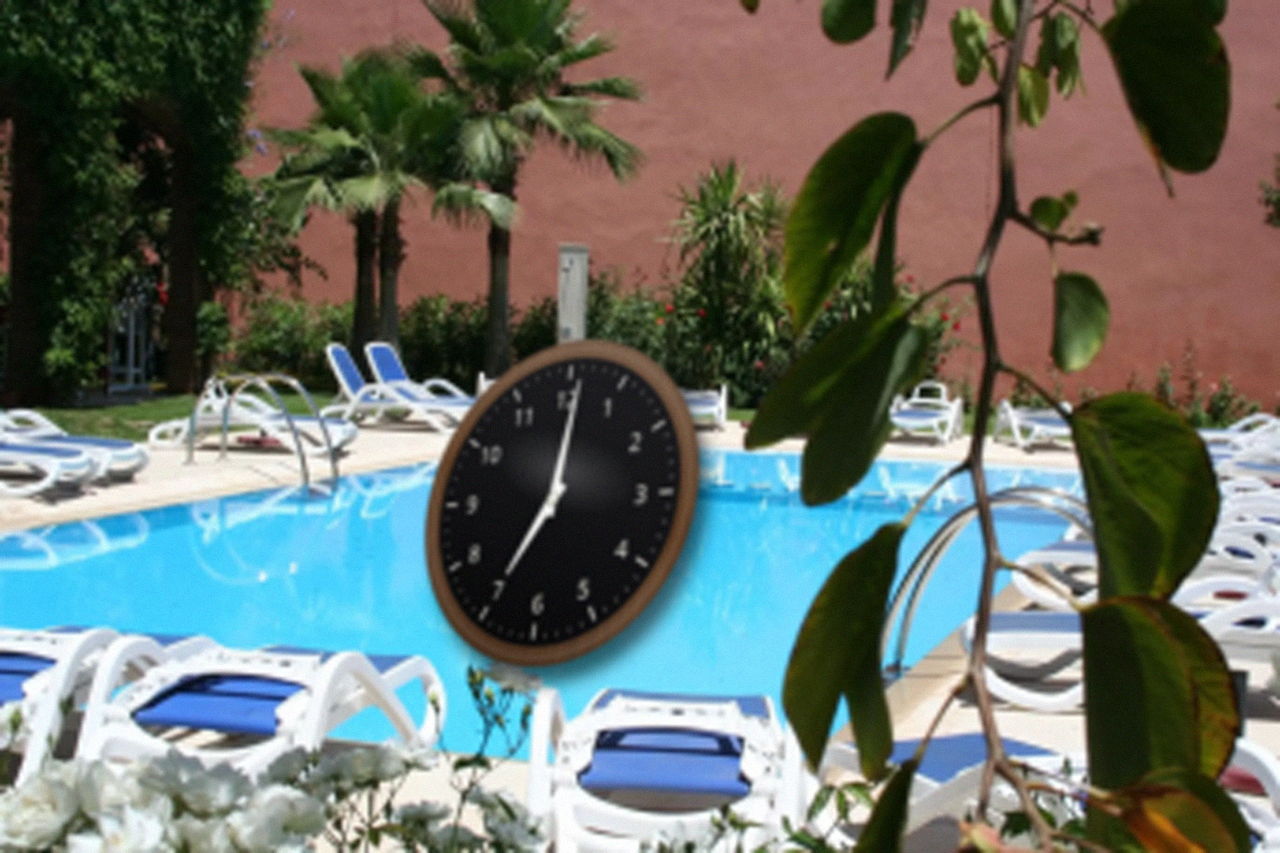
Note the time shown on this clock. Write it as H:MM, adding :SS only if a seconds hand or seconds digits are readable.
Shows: 7:01
